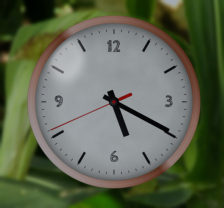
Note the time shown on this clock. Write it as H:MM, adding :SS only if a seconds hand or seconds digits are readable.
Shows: 5:19:41
